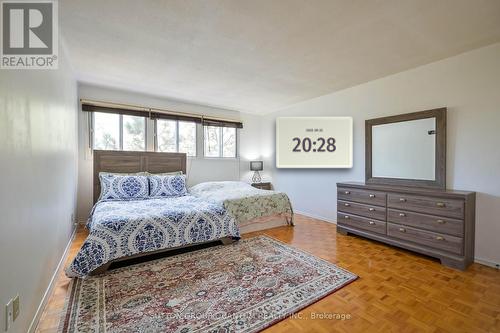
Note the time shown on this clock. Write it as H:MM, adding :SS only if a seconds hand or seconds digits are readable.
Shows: 20:28
